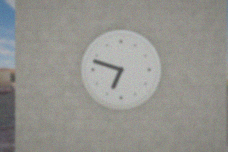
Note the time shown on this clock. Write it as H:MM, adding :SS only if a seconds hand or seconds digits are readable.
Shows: 6:48
